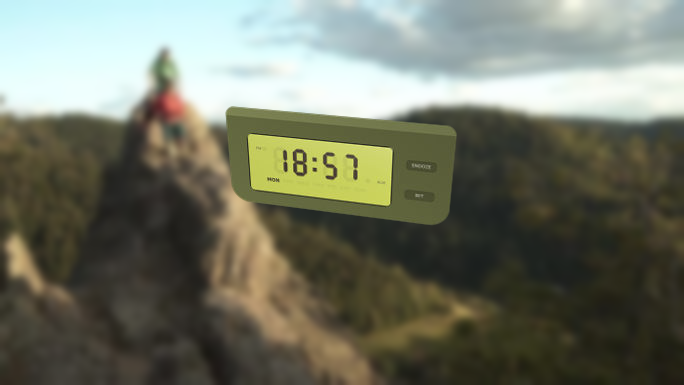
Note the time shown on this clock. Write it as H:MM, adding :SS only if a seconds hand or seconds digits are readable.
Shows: 18:57
